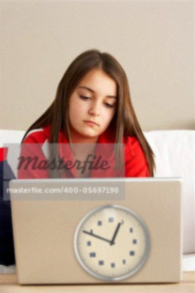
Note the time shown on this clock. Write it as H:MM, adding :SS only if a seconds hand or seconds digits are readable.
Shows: 12:49
